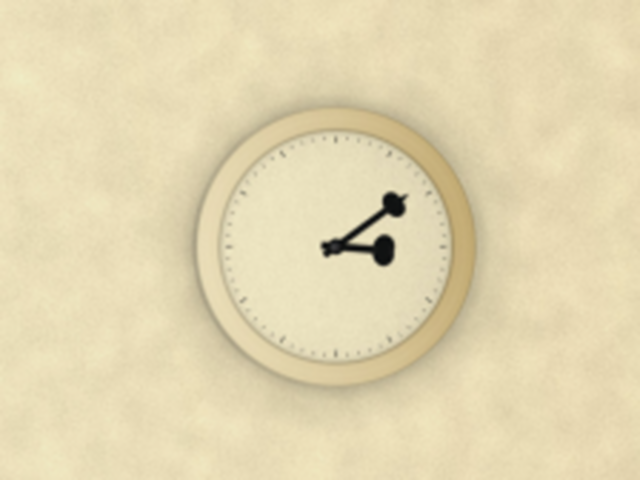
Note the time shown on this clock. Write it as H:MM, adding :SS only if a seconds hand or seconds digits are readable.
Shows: 3:09
